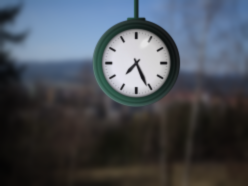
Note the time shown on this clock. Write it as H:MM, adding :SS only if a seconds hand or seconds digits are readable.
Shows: 7:26
